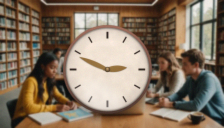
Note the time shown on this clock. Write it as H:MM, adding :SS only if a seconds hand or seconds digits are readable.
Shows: 2:49
